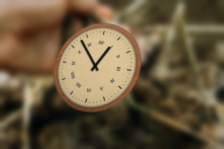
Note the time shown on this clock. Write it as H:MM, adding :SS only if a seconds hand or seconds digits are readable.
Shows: 12:53
